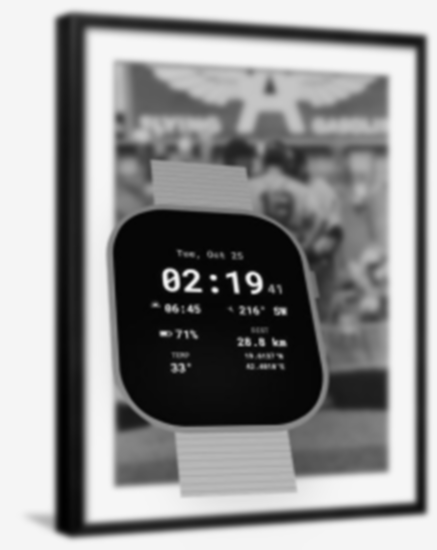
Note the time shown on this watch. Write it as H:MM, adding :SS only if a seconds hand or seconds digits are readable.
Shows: 2:19
